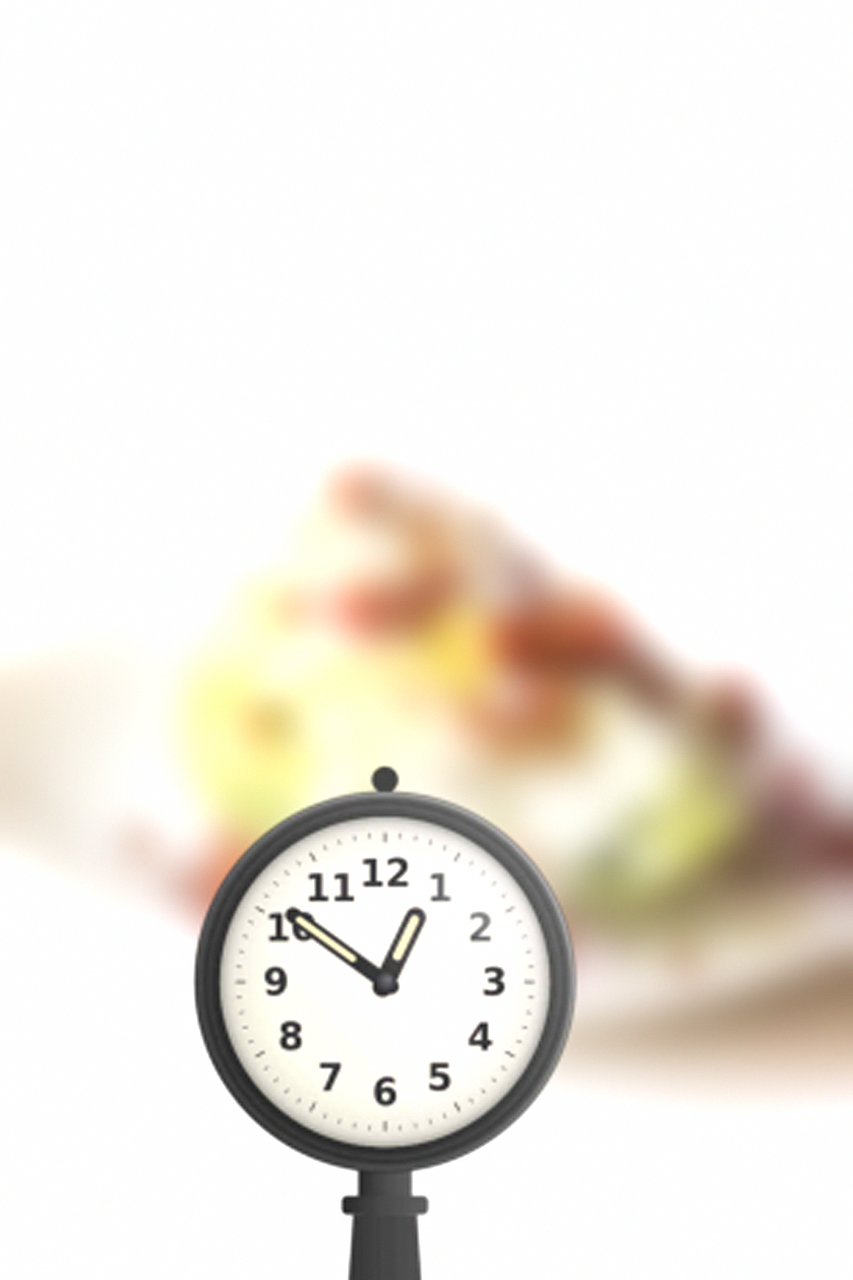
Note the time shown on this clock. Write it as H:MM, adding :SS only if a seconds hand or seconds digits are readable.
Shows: 12:51
